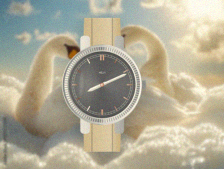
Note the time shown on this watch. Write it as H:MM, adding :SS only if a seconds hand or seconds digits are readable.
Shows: 8:11
